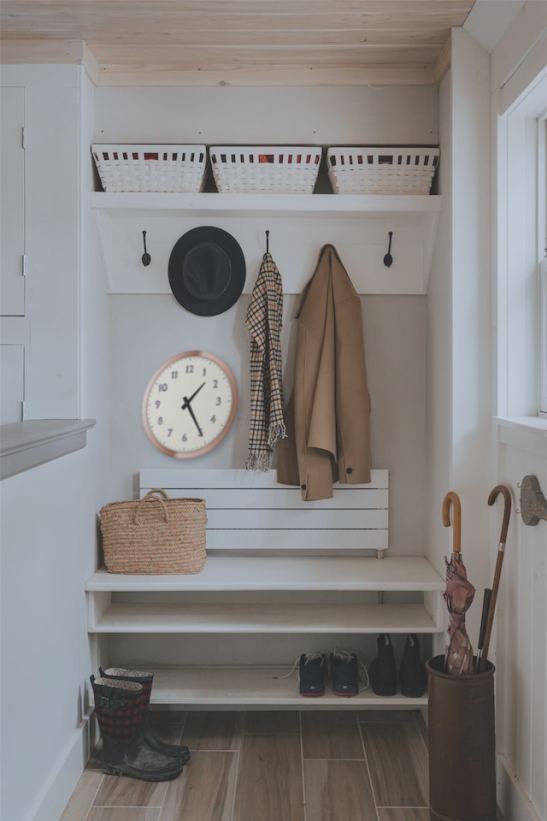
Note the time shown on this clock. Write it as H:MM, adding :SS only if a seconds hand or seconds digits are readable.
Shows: 1:25
